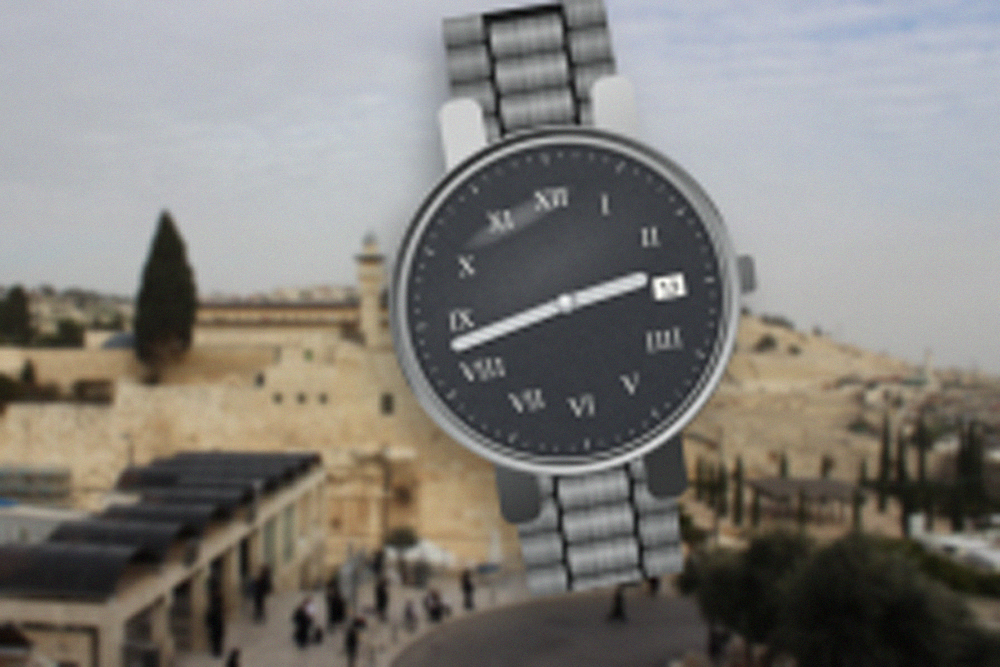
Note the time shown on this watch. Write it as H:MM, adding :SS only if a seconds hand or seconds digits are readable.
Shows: 2:43
